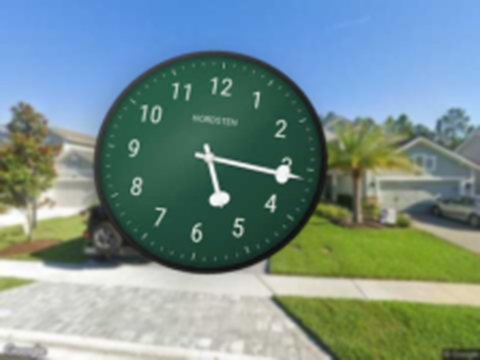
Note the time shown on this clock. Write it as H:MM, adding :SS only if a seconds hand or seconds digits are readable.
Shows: 5:16
